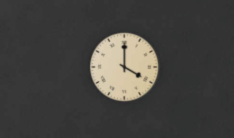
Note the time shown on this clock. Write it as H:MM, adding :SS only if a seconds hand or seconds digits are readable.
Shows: 4:00
